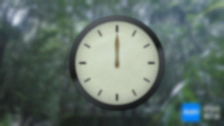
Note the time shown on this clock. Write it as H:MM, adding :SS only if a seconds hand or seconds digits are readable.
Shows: 12:00
